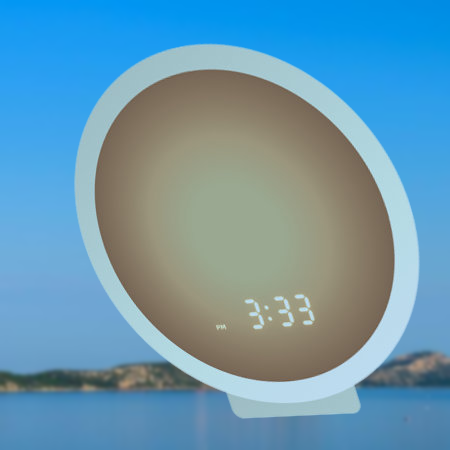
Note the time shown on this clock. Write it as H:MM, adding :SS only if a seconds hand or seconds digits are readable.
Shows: 3:33
